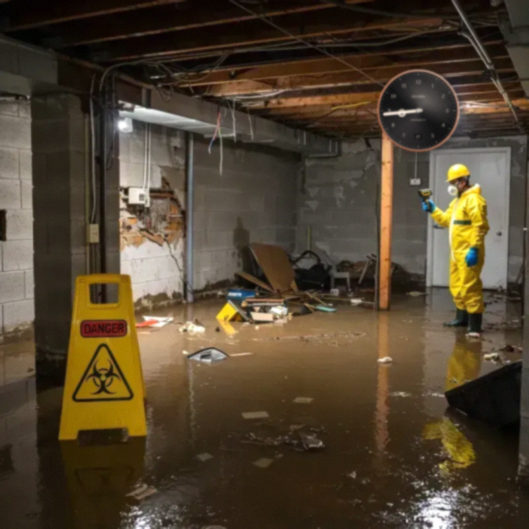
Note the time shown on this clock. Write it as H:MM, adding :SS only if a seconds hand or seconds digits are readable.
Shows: 8:44
